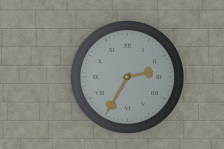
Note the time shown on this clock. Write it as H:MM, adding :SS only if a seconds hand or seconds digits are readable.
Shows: 2:35
